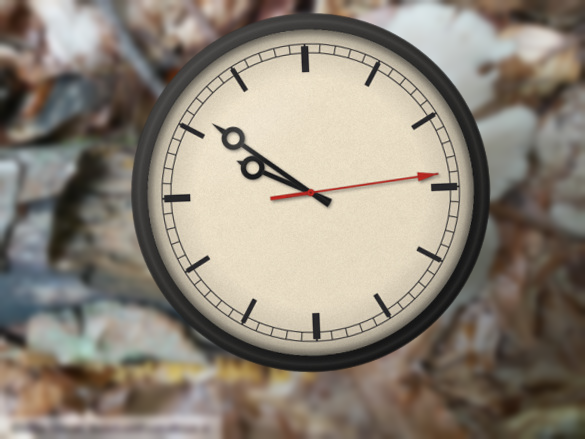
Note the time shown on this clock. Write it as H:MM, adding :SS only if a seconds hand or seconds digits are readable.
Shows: 9:51:14
